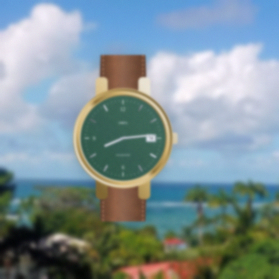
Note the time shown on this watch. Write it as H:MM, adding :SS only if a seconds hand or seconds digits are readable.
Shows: 8:14
